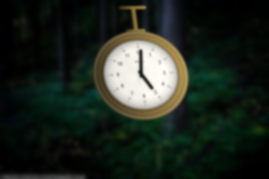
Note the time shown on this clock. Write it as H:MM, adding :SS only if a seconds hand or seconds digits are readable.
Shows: 5:01
